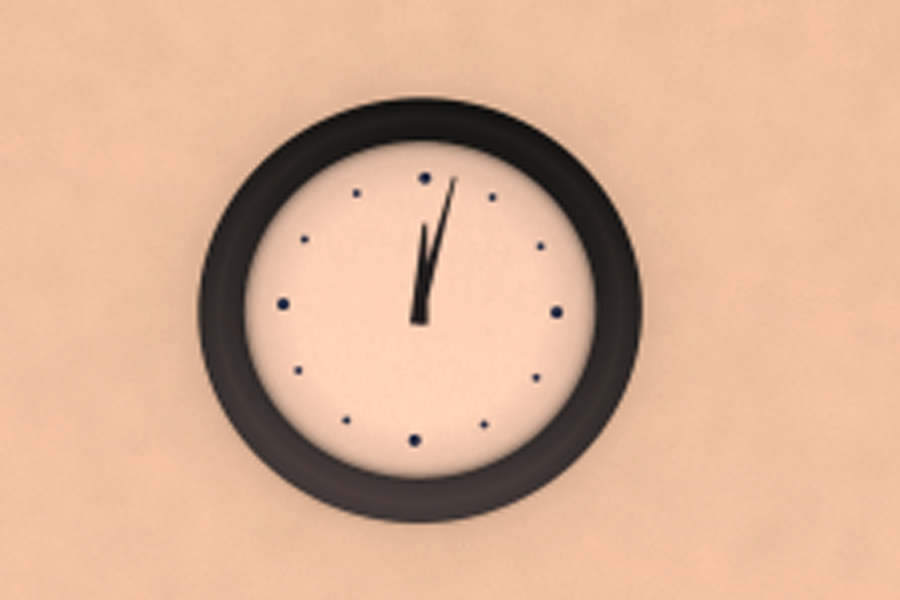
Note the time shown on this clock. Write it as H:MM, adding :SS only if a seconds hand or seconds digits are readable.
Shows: 12:02
